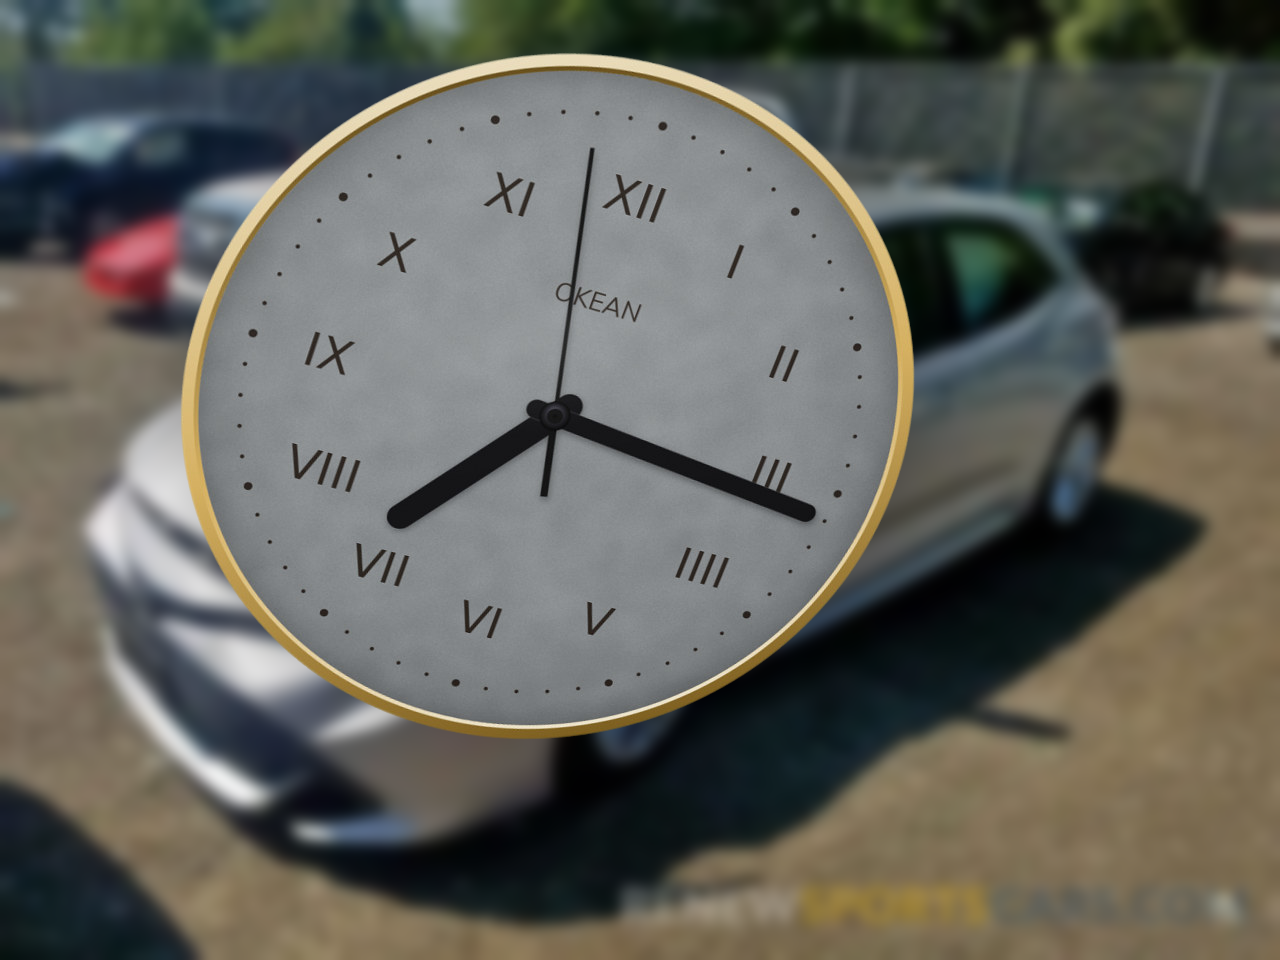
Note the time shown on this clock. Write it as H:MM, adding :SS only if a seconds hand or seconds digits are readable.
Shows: 7:15:58
